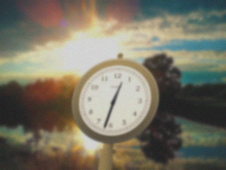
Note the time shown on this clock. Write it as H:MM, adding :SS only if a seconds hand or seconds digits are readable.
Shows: 12:32
